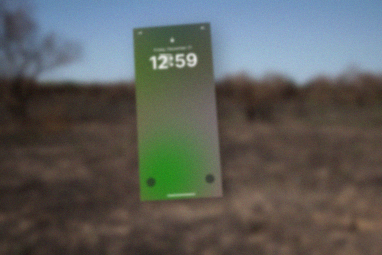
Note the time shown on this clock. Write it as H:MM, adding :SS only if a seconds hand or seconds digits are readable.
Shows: 12:59
